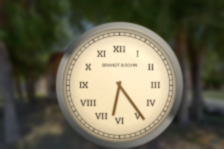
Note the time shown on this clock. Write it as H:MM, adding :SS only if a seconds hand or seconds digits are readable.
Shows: 6:24
